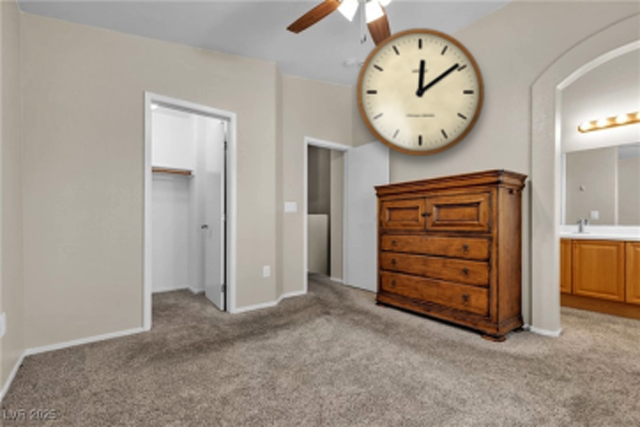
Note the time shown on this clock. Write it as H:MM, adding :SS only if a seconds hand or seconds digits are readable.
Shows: 12:09
